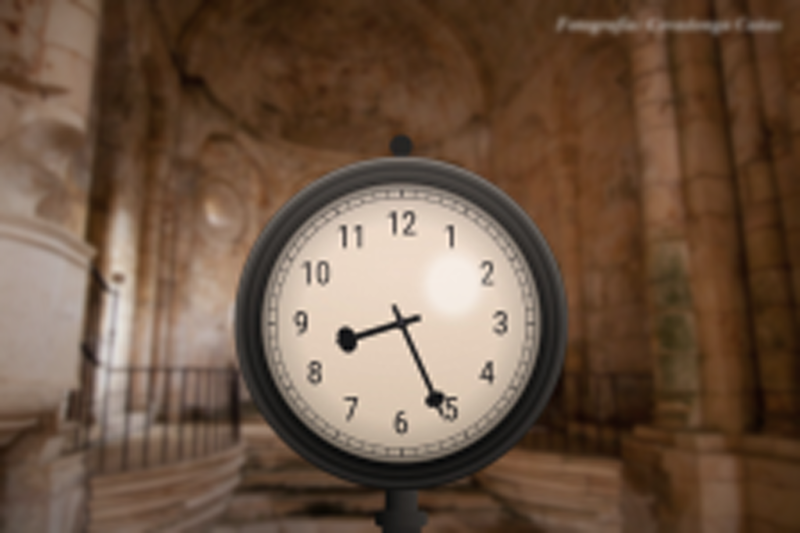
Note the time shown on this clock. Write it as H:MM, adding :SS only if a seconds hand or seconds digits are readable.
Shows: 8:26
